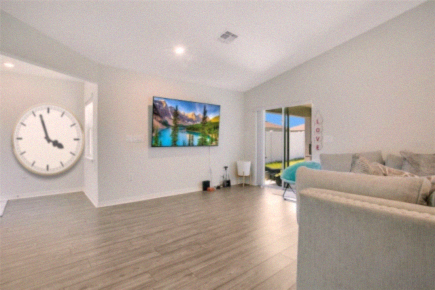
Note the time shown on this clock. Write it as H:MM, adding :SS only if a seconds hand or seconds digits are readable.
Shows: 3:57
